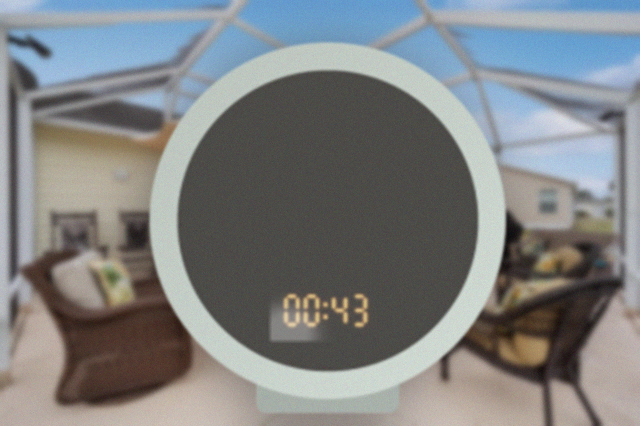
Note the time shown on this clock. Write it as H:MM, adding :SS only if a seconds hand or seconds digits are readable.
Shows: 0:43
